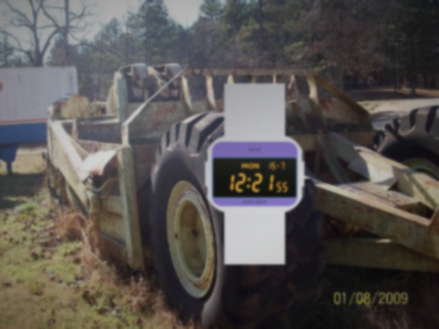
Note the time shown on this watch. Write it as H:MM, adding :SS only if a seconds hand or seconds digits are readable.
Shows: 12:21
